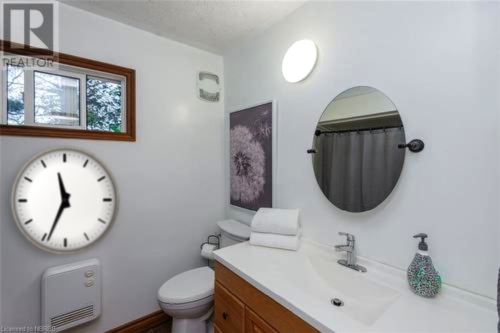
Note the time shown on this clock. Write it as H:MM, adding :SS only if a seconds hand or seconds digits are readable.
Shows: 11:34
